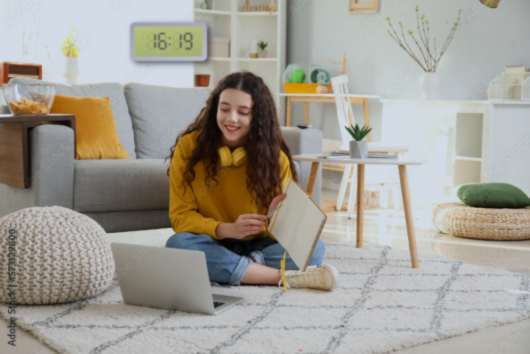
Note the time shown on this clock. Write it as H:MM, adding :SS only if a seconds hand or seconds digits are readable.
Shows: 16:19
